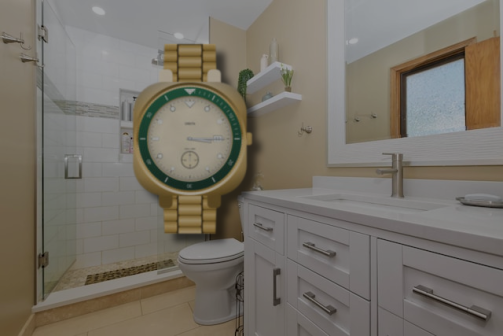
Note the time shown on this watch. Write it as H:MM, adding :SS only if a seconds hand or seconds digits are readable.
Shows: 3:15
